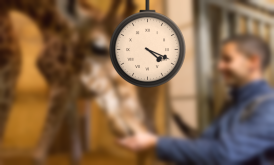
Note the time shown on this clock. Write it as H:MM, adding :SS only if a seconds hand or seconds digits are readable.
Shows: 4:19
